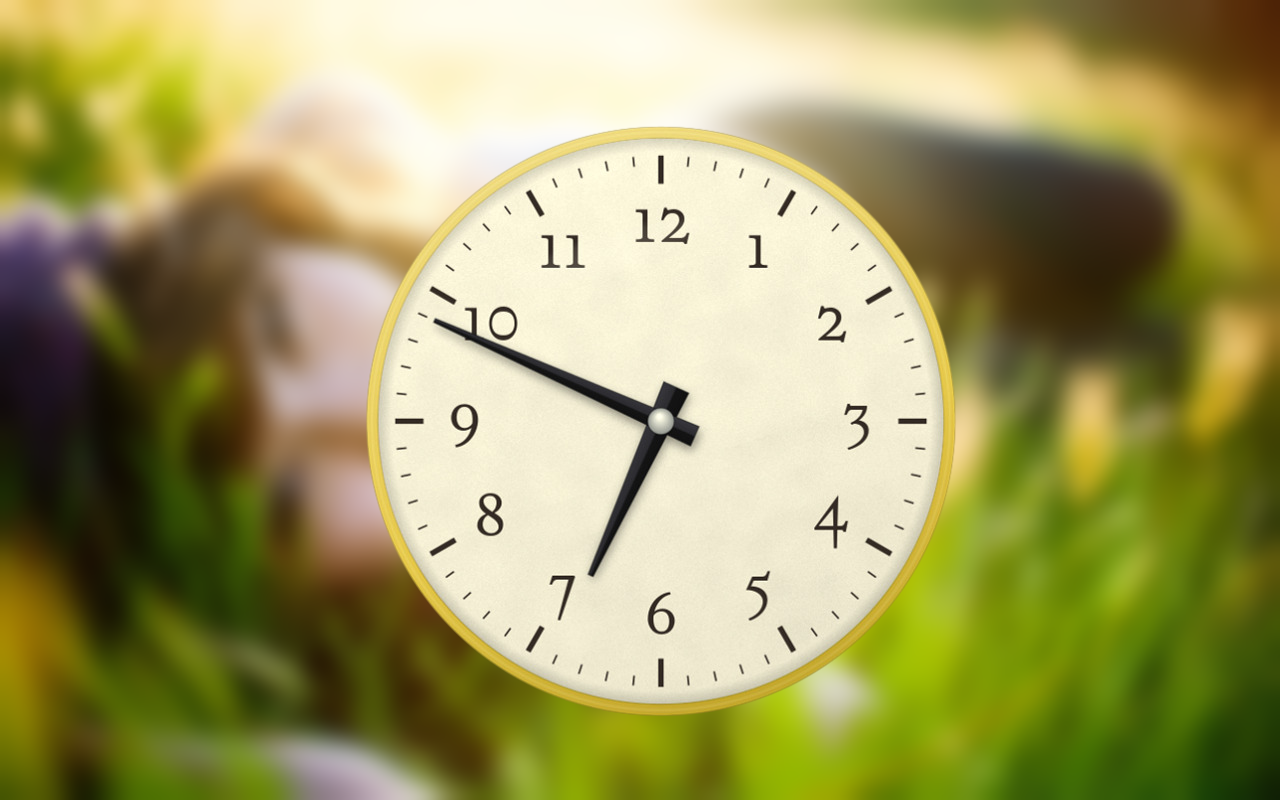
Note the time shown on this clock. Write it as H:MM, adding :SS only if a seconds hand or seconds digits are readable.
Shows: 6:49
